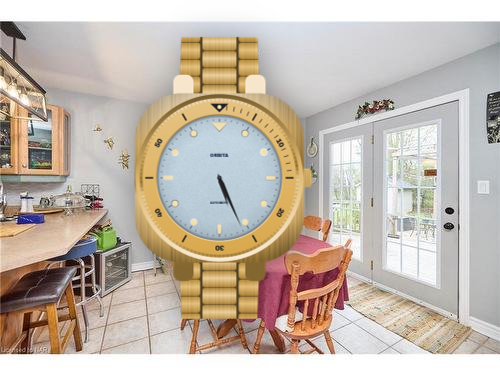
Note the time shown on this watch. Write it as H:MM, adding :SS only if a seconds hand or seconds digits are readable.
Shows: 5:26
